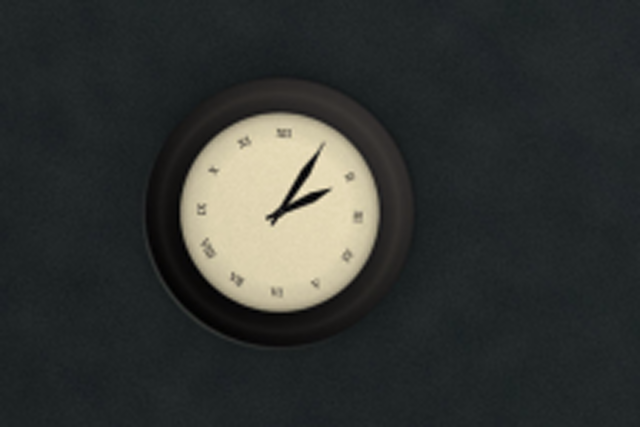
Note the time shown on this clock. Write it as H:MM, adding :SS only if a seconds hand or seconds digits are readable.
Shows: 2:05
